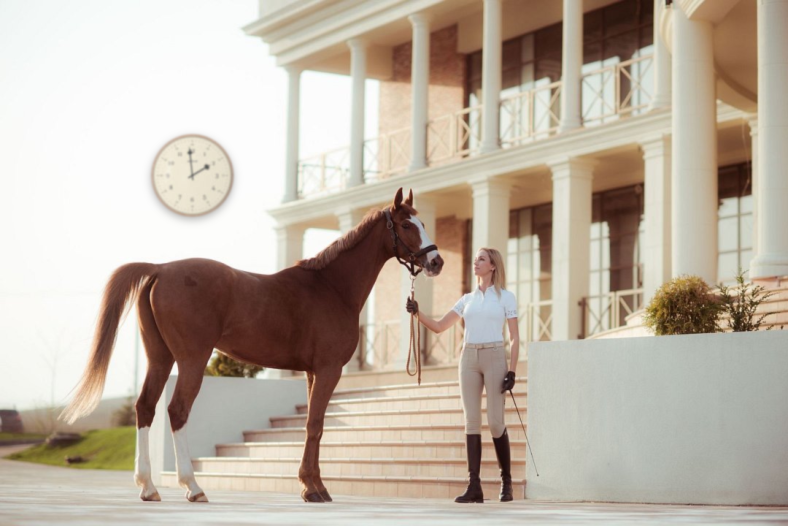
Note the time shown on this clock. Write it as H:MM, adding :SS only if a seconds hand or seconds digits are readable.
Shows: 1:59
